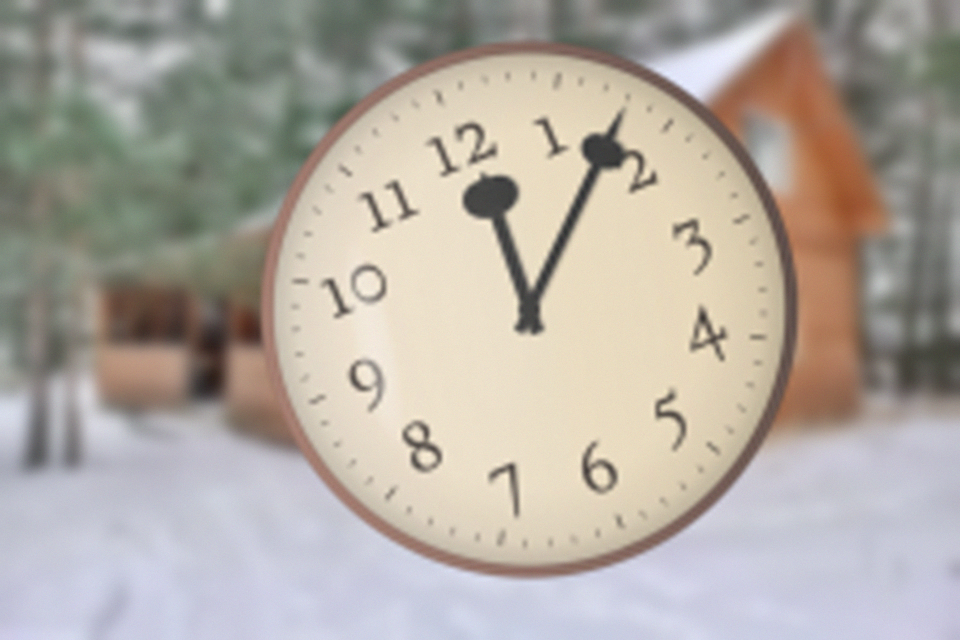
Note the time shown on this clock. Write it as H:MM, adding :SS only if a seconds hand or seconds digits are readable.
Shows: 12:08
